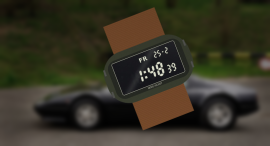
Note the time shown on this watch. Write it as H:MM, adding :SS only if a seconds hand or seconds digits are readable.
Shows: 1:48:39
